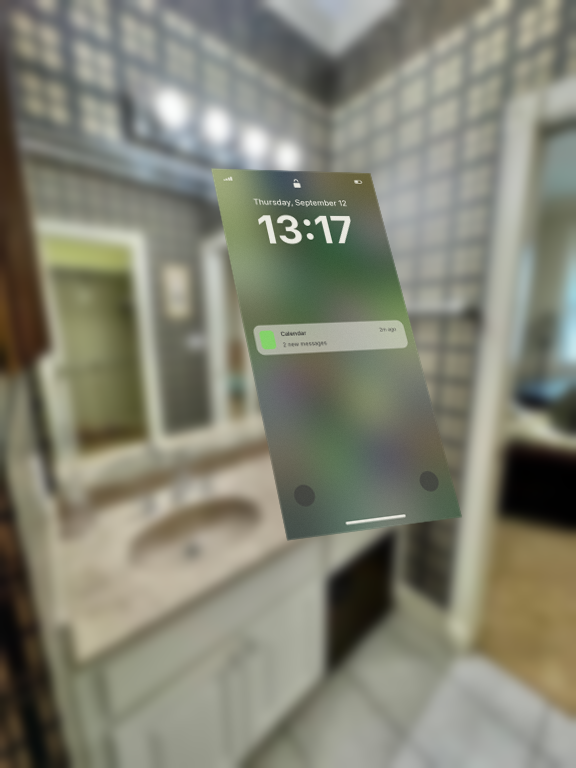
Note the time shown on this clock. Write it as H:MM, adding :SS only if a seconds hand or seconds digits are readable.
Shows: 13:17
